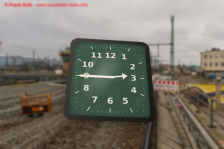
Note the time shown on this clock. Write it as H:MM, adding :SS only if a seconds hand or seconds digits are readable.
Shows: 2:45
